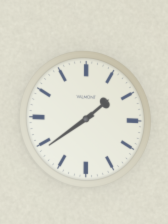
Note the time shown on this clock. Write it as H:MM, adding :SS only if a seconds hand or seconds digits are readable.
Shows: 1:39
